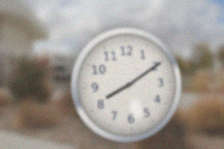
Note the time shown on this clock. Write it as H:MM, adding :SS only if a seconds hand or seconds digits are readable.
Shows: 8:10
